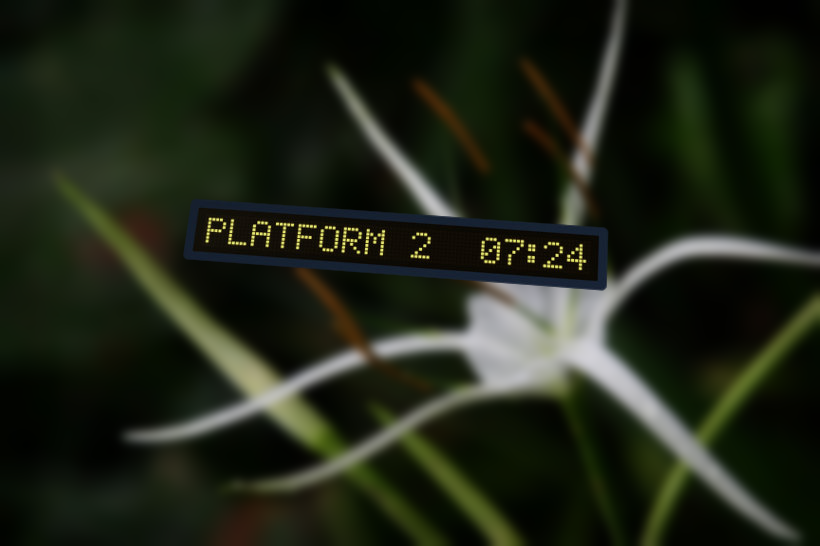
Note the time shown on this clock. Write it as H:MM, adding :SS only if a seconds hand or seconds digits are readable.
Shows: 7:24
